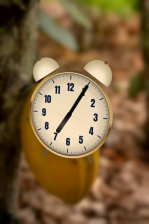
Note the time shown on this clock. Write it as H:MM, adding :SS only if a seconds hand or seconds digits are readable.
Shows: 7:05
